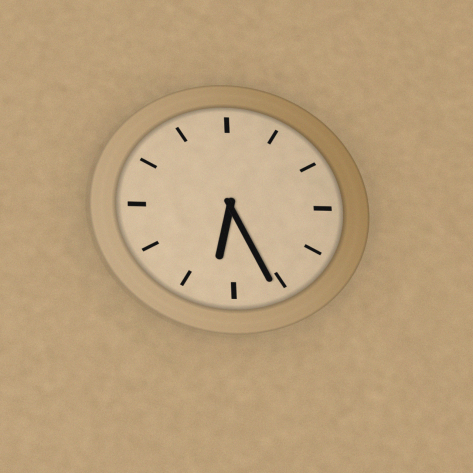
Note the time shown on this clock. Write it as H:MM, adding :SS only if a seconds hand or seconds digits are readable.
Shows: 6:26
